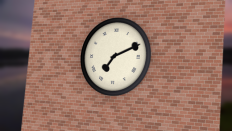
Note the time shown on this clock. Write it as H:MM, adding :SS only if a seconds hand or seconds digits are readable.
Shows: 7:11
